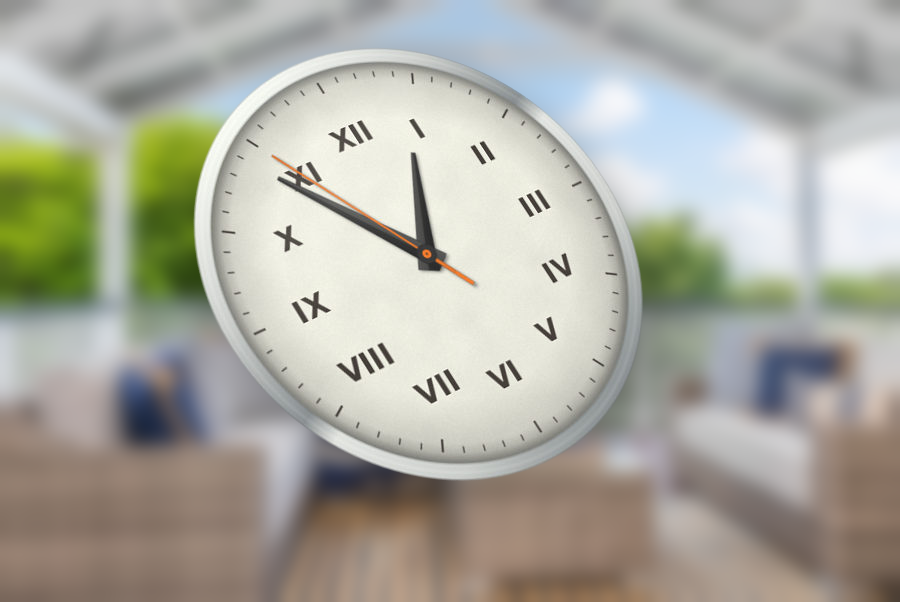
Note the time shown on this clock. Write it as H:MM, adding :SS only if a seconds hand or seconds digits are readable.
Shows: 12:53:55
